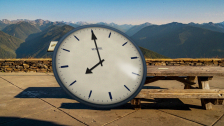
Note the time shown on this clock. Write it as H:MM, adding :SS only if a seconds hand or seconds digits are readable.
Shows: 8:00
